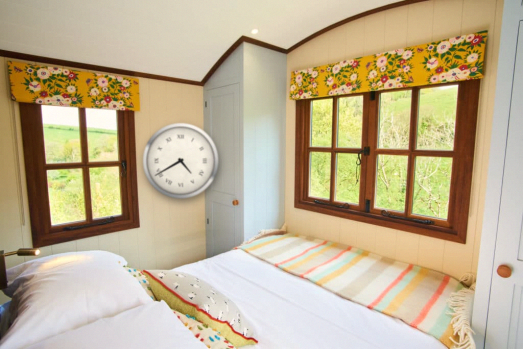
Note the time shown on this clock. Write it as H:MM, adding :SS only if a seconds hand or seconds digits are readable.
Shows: 4:40
